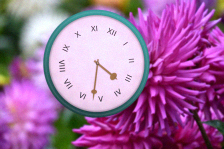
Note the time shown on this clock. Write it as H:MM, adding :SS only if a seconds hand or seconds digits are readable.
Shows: 3:27
